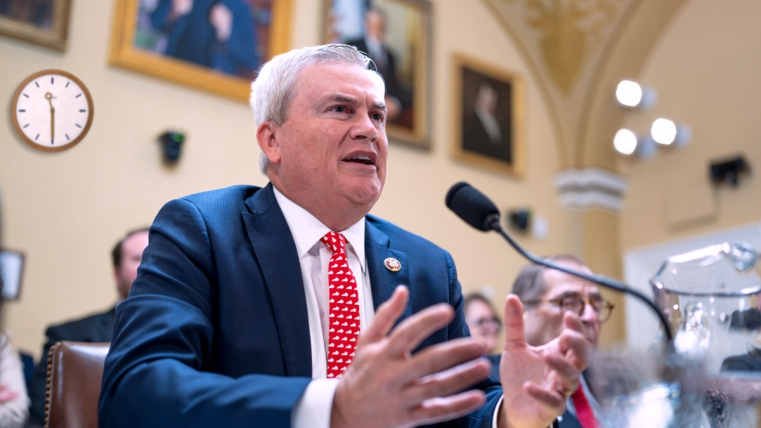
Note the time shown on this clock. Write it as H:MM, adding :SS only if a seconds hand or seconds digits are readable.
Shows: 11:30
